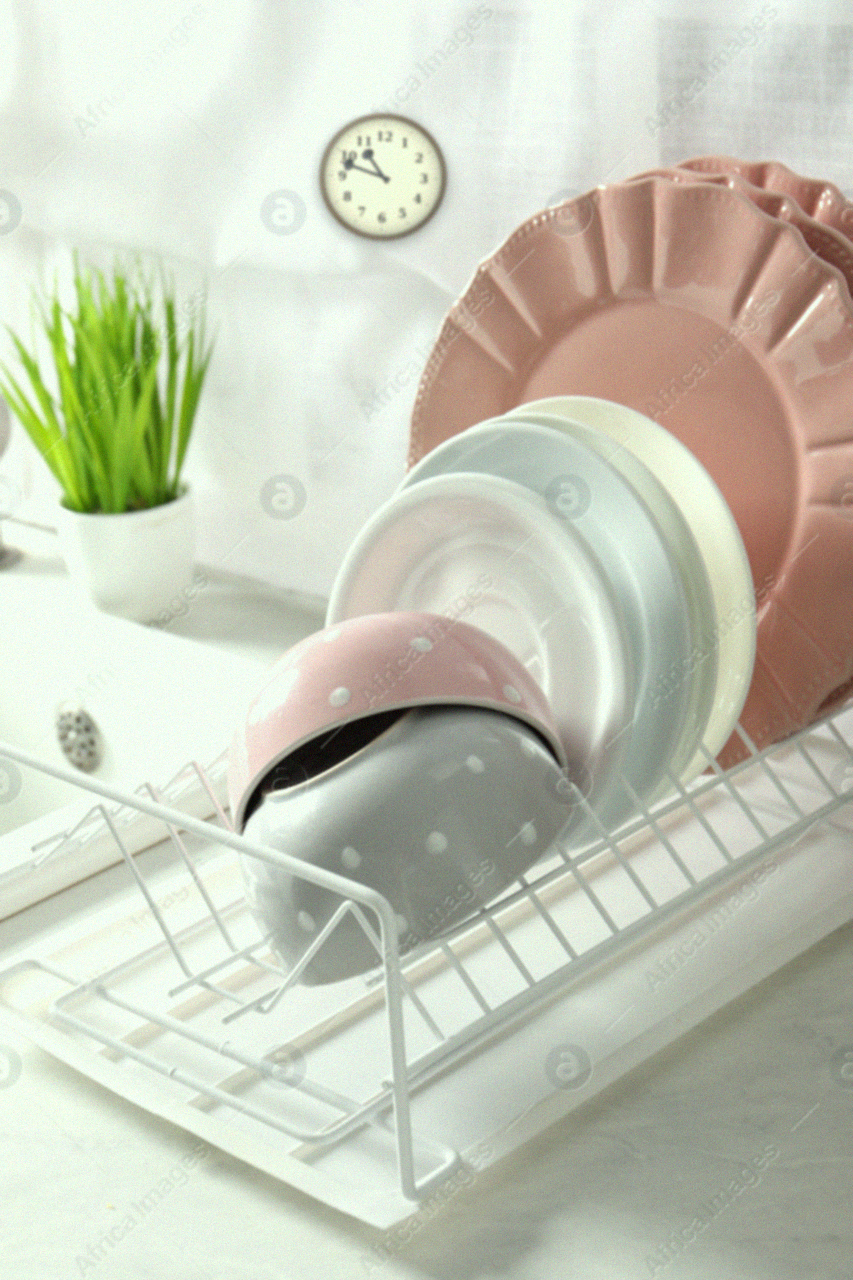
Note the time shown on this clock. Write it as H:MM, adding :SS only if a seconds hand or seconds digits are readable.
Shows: 10:48
